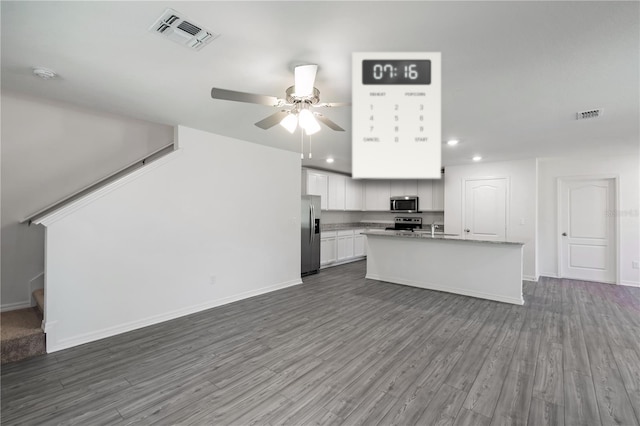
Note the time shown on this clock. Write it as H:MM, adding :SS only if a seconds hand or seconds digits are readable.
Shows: 7:16
